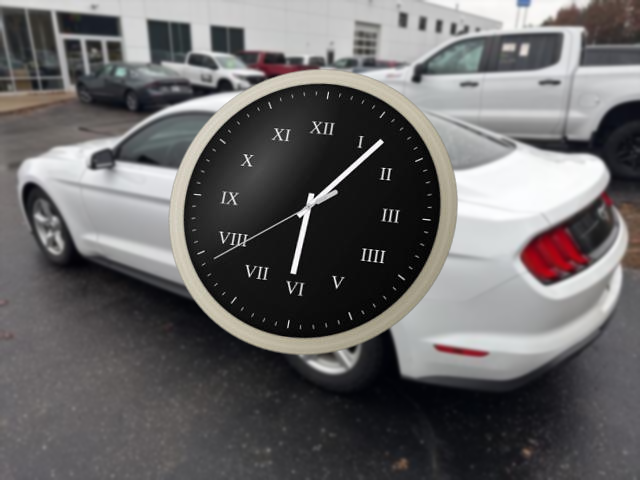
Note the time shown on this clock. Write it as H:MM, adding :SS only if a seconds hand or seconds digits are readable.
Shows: 6:06:39
